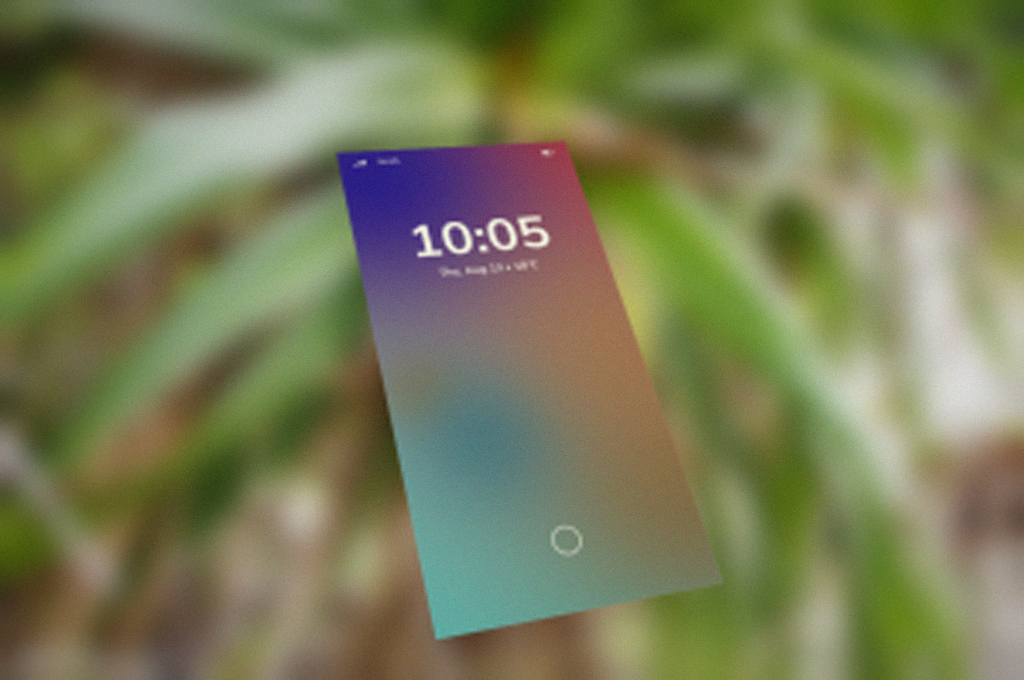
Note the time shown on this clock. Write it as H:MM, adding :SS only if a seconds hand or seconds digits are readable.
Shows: 10:05
